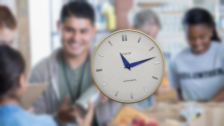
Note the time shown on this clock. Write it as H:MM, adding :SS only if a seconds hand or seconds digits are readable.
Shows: 11:13
